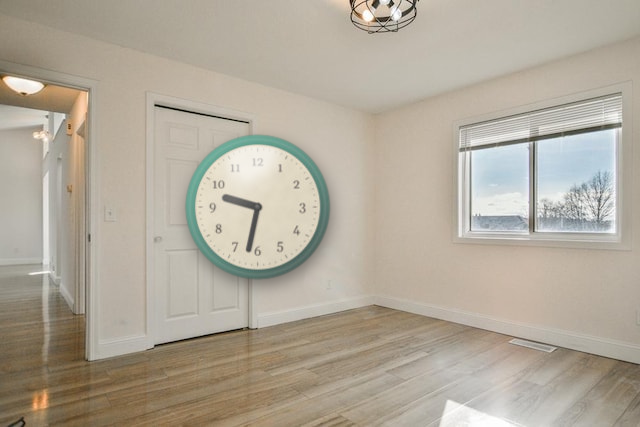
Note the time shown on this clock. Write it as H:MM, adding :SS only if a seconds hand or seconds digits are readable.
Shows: 9:32
